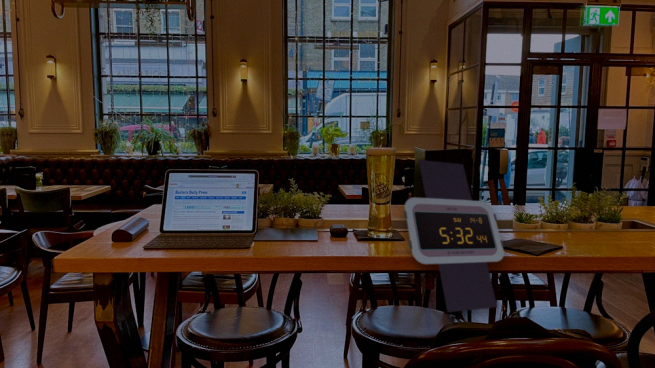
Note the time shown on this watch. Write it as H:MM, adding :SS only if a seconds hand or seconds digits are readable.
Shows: 5:32:44
